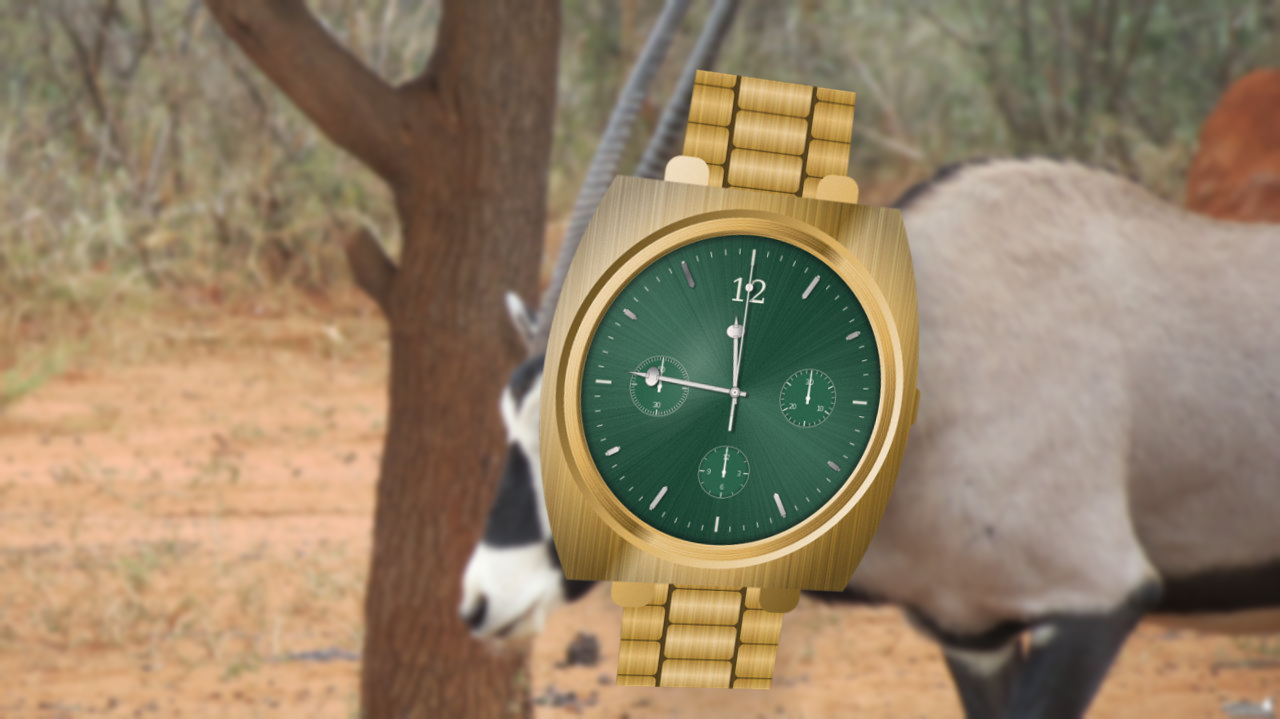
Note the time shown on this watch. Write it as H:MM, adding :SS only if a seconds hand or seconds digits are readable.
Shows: 11:46
